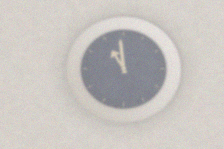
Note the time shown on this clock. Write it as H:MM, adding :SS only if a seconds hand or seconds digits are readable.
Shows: 10:59
